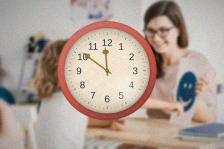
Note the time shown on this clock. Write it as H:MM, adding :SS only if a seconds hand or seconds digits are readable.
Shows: 11:51
